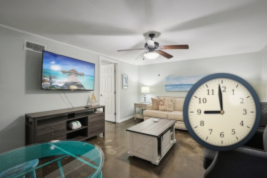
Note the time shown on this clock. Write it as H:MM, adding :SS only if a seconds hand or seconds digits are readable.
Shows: 8:59
